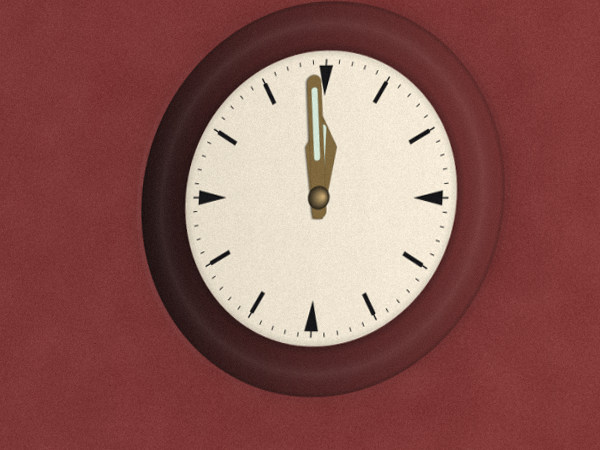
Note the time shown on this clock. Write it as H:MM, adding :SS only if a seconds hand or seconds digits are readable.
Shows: 11:59
